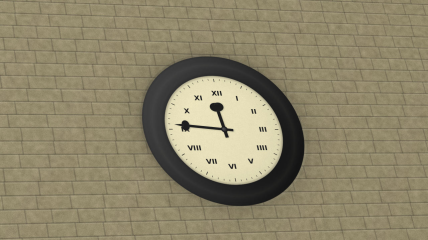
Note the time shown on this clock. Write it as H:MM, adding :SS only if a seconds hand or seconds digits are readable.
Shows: 11:46
